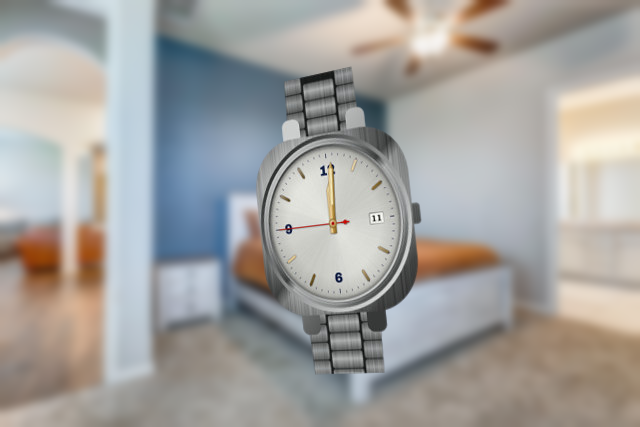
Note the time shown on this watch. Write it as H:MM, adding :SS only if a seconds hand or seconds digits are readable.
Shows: 12:00:45
